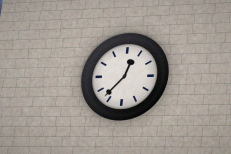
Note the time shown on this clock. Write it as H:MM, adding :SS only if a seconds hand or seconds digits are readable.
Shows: 12:37
